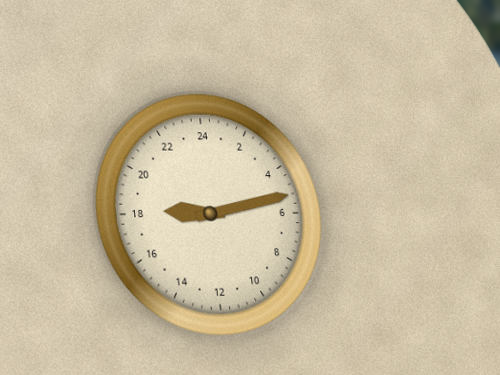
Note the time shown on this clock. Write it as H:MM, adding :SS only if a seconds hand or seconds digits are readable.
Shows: 18:13
